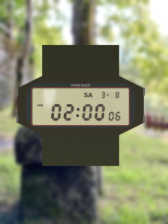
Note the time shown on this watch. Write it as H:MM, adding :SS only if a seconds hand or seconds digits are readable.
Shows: 2:00:06
